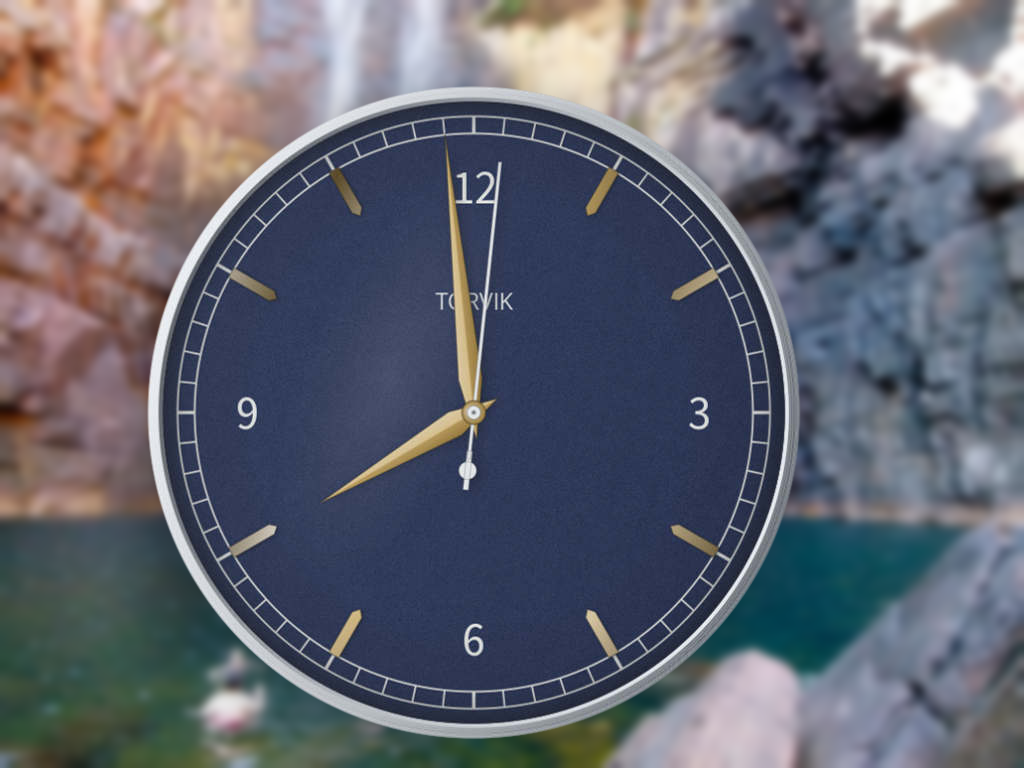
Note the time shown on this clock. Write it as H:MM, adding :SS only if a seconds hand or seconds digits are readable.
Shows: 7:59:01
